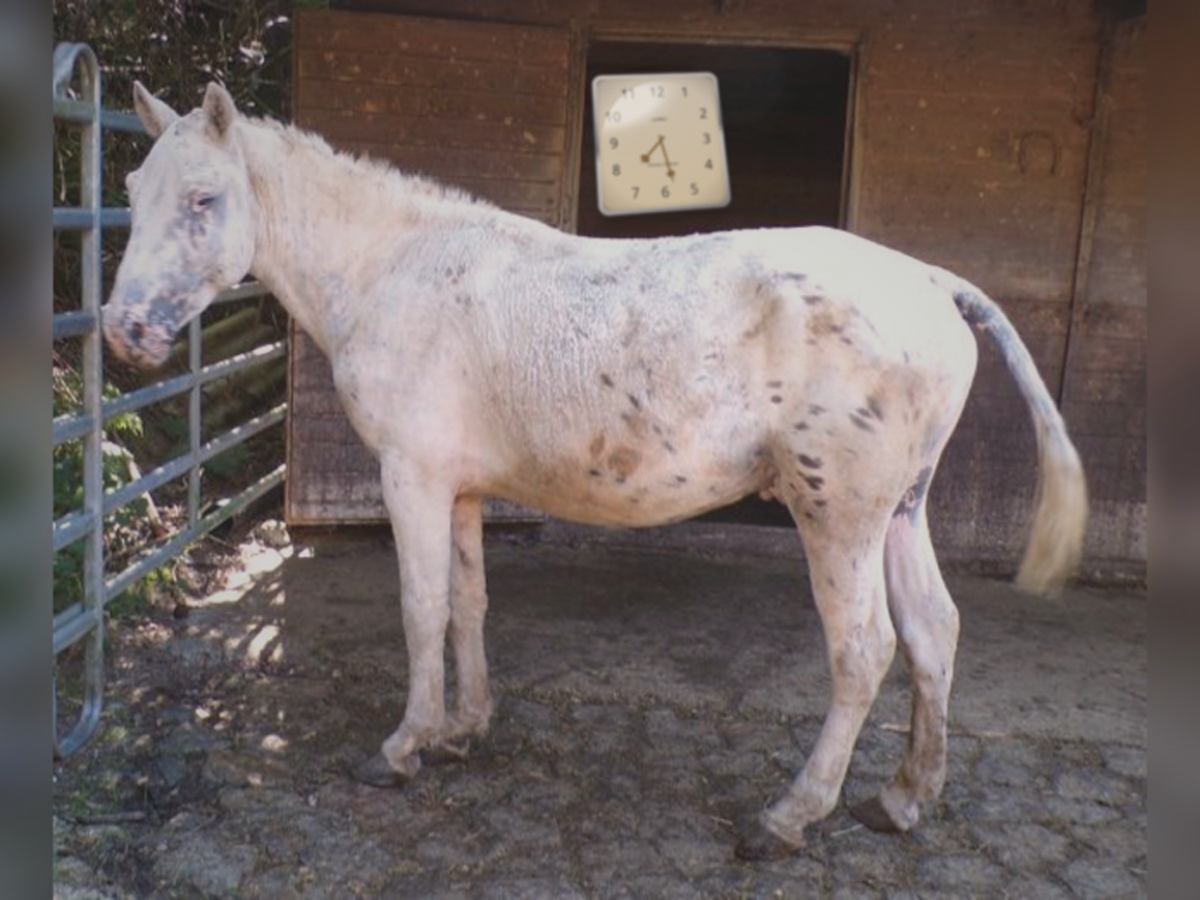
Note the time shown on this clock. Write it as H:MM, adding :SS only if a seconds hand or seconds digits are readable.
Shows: 7:28
